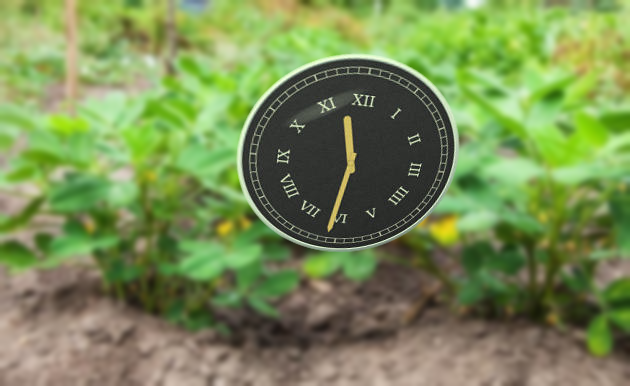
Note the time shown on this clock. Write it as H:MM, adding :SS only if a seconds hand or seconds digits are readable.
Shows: 11:31
